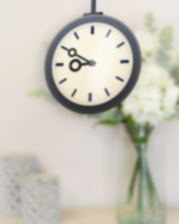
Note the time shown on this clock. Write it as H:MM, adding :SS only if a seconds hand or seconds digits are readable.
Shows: 8:50
